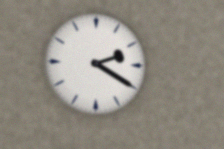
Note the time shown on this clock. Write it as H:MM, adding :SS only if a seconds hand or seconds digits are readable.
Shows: 2:20
